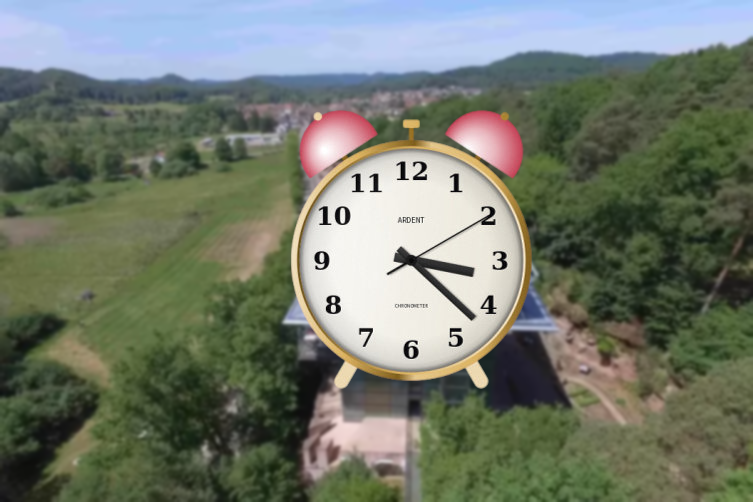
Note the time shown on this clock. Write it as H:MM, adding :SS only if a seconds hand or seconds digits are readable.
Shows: 3:22:10
